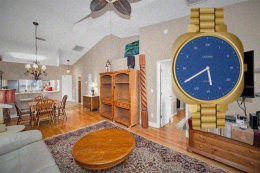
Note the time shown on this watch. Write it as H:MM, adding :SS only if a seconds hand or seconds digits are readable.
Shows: 5:40
